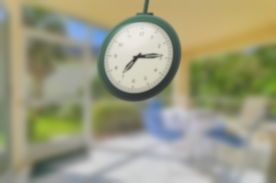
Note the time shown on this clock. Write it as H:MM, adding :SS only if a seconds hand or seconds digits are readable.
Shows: 7:14
